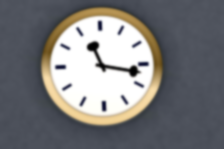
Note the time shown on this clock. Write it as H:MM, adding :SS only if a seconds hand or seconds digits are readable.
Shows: 11:17
